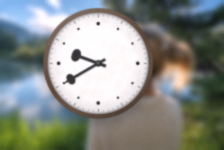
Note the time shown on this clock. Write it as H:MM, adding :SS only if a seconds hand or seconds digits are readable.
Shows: 9:40
